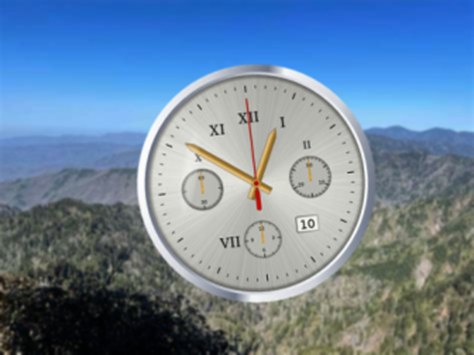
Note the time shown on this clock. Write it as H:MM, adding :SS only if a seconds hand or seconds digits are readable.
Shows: 12:51
